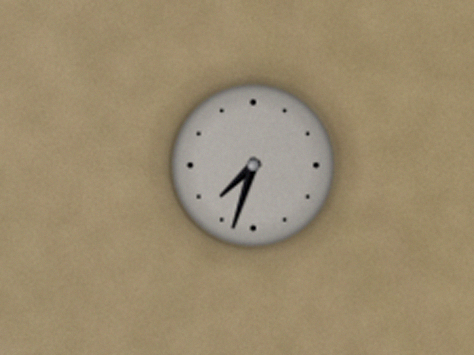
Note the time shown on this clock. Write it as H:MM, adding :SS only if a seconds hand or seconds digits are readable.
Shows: 7:33
